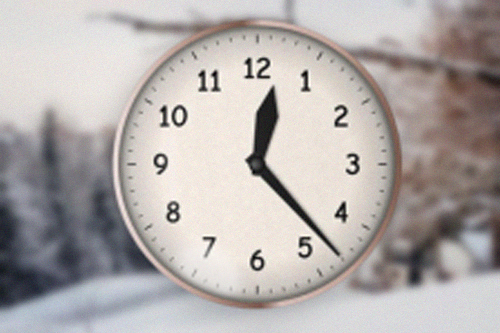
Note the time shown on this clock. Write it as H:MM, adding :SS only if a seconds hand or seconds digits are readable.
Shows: 12:23
